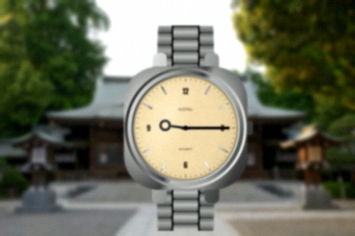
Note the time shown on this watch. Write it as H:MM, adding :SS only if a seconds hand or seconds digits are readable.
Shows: 9:15
